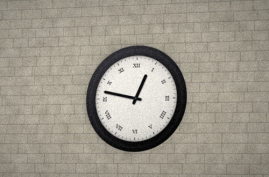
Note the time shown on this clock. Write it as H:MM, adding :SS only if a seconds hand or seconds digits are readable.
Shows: 12:47
